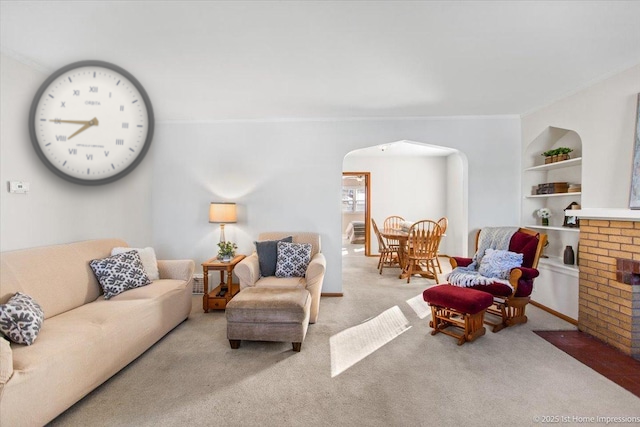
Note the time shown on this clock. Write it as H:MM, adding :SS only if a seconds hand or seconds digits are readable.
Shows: 7:45
